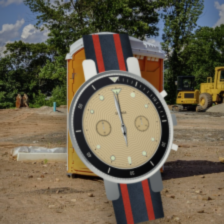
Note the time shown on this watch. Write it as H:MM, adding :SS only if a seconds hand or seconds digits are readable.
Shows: 5:59
